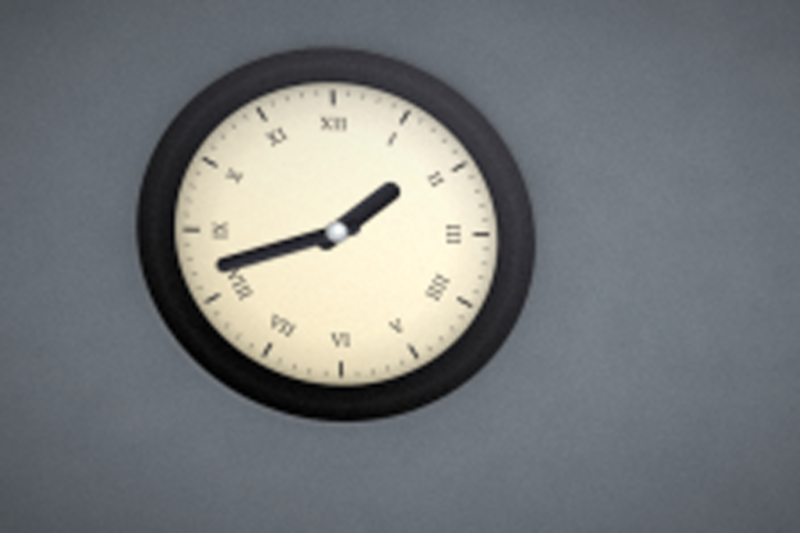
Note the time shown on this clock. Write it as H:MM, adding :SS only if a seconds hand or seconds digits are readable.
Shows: 1:42
